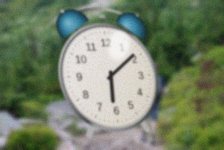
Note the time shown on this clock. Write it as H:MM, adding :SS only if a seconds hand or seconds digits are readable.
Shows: 6:09
